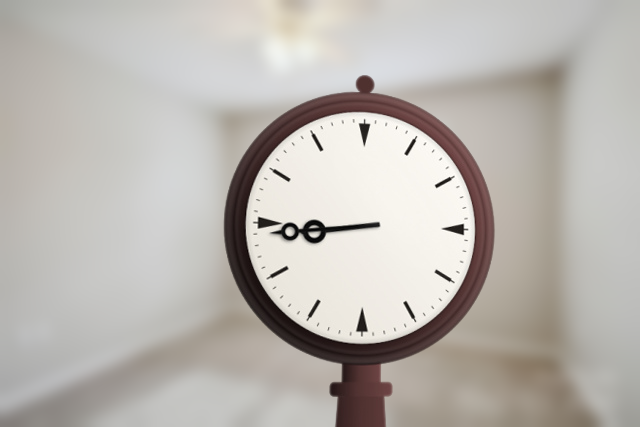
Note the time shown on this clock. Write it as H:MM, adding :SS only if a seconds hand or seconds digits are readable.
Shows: 8:44
